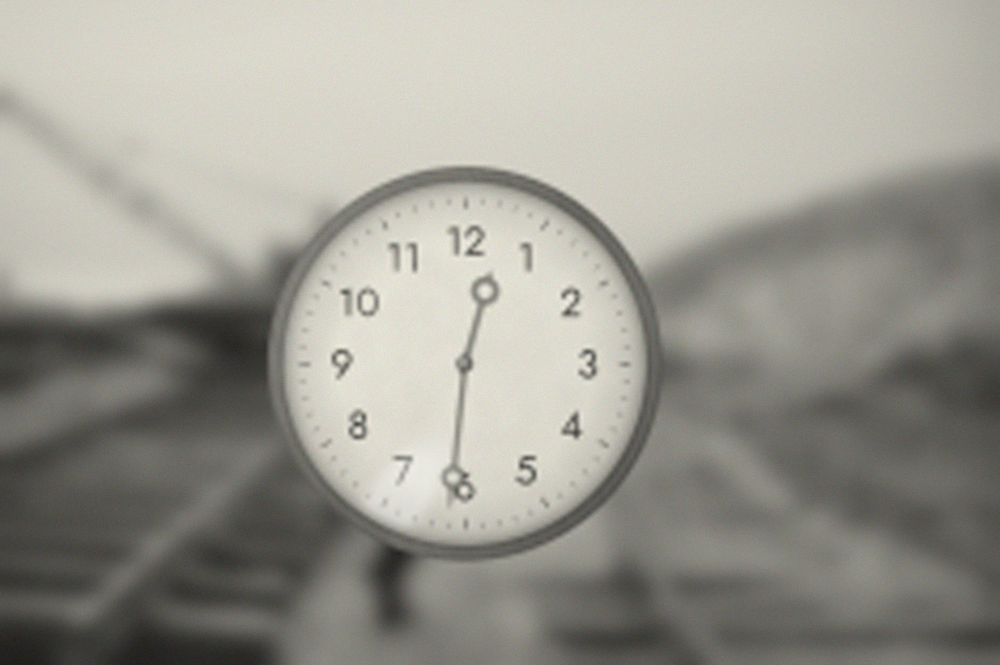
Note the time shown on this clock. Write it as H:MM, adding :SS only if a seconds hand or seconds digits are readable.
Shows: 12:31
